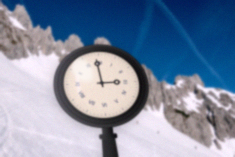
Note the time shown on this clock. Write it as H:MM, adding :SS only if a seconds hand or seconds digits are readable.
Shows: 2:59
